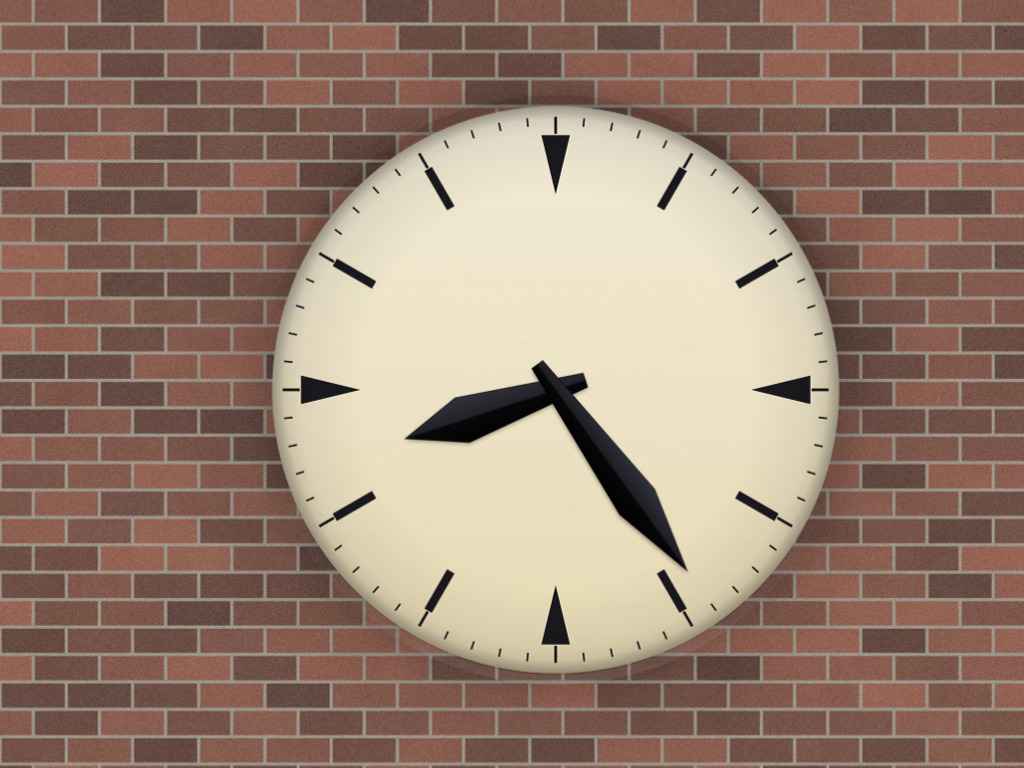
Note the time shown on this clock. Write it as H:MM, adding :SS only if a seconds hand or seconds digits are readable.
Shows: 8:24
